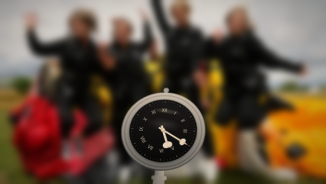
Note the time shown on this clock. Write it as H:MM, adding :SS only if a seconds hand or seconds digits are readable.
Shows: 5:20
